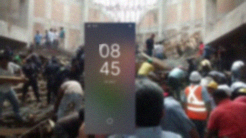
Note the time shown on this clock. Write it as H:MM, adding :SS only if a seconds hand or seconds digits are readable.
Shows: 8:45
